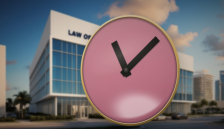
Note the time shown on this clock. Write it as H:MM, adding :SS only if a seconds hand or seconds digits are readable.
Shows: 11:08
